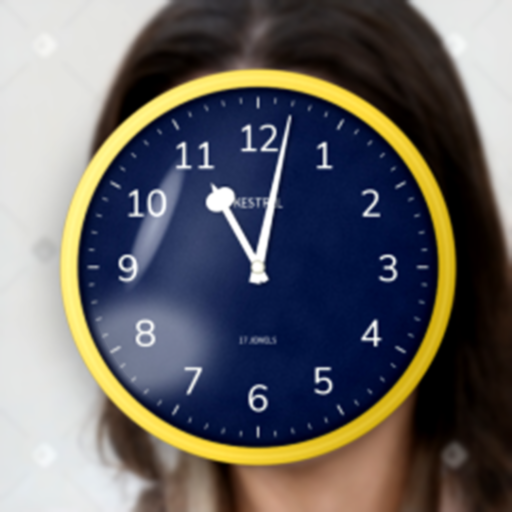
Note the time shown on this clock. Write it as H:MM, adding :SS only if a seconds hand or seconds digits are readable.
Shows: 11:02
